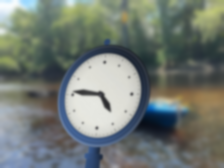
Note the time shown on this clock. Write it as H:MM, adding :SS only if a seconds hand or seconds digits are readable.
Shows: 4:46
